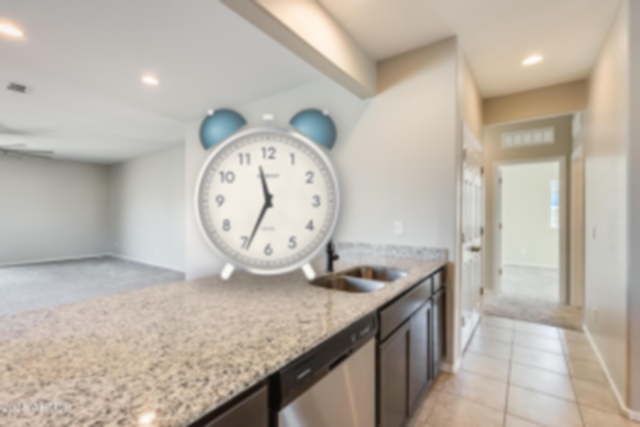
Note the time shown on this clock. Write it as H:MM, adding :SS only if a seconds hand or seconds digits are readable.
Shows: 11:34
